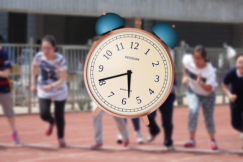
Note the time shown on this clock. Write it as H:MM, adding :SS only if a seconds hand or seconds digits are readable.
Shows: 5:41
